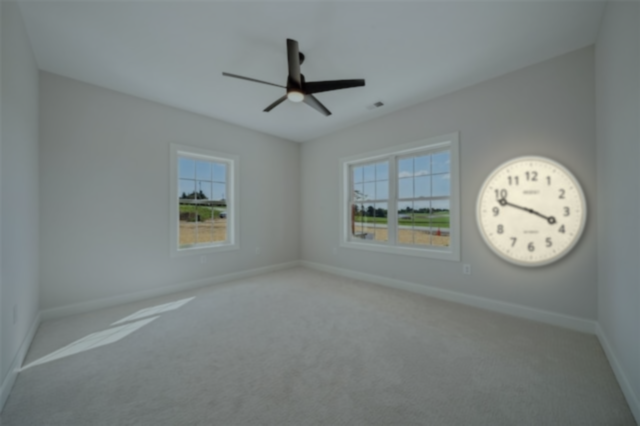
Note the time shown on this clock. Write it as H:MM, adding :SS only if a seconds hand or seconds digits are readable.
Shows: 3:48
